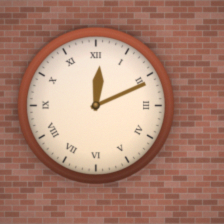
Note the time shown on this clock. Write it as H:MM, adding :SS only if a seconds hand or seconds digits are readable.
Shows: 12:11
